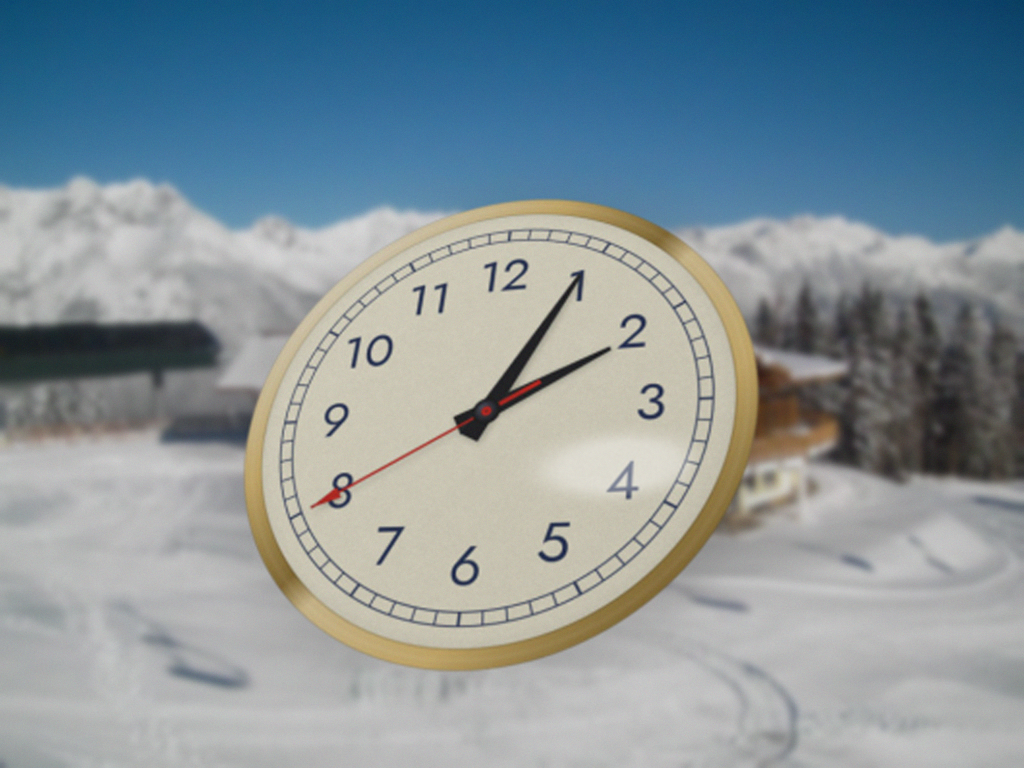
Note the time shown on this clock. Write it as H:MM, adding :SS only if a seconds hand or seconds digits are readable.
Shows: 2:04:40
